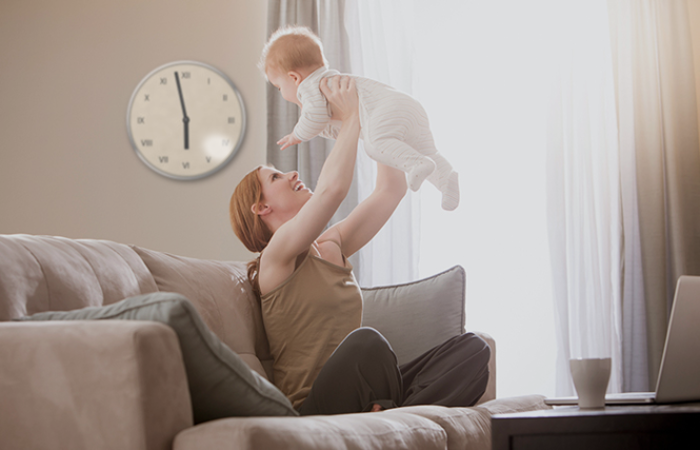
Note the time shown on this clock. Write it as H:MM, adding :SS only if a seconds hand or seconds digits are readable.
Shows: 5:58
